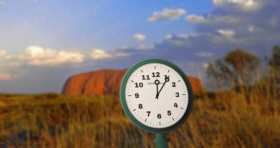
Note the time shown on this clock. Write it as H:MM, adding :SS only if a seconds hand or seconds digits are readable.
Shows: 12:06
